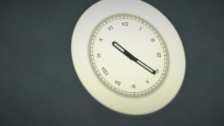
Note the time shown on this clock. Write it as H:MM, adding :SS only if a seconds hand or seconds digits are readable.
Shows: 10:21
